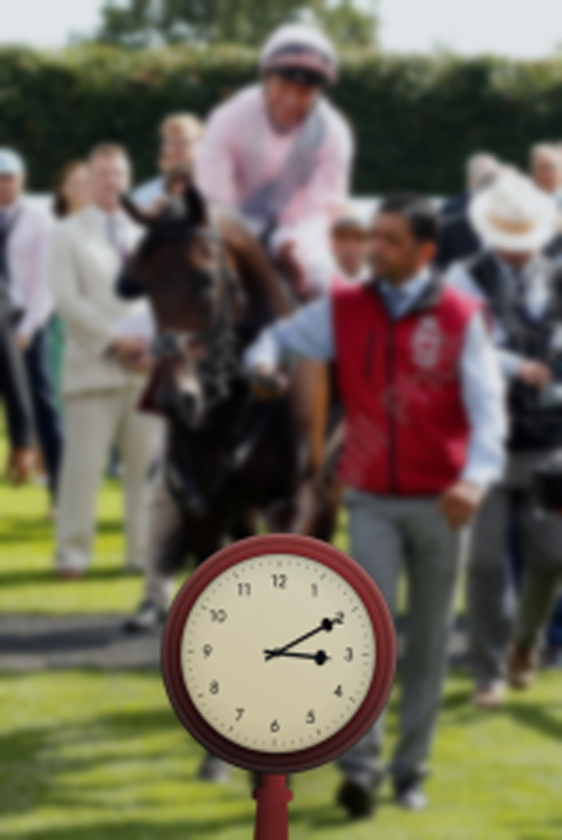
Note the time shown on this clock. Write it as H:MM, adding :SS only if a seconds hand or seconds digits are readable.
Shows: 3:10
